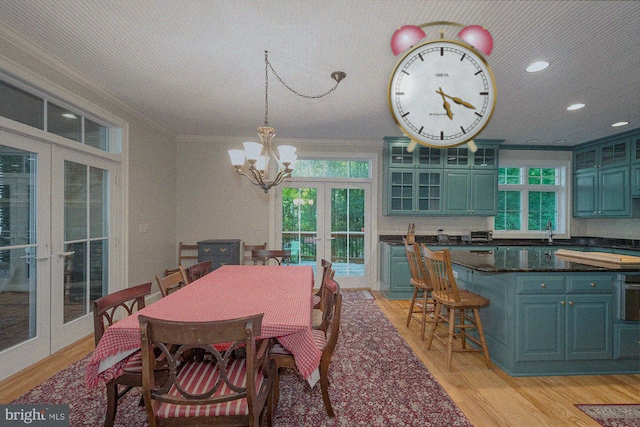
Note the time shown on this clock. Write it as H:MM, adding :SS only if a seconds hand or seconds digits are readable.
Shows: 5:19
